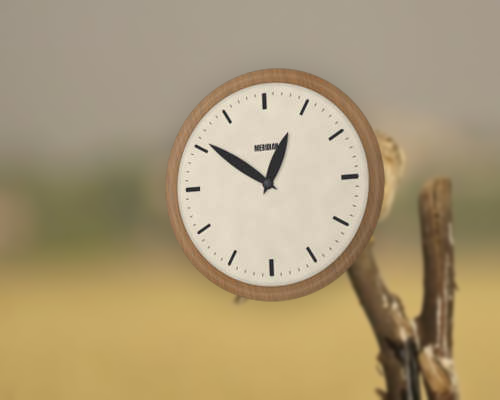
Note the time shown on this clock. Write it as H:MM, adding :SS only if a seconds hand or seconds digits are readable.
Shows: 12:51
